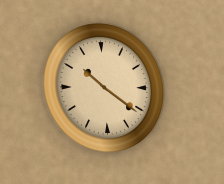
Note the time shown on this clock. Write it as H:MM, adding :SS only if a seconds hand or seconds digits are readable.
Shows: 10:21
